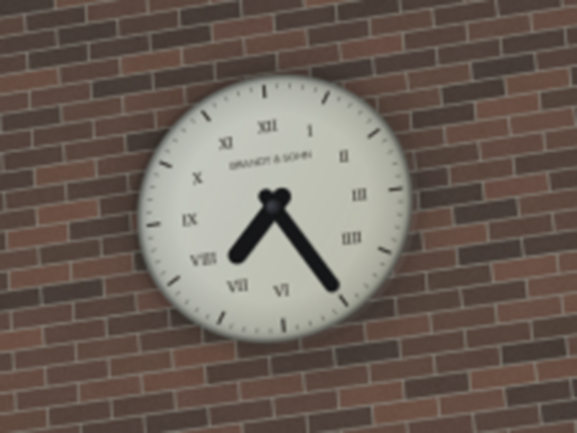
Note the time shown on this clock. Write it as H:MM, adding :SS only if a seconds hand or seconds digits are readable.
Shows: 7:25
